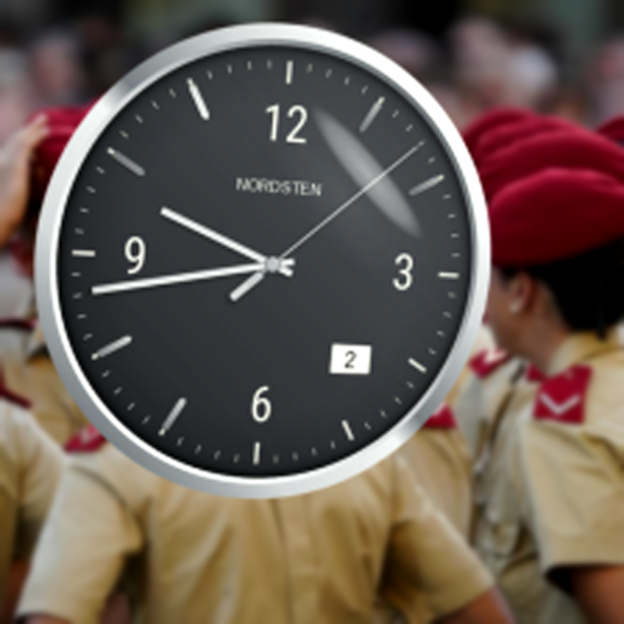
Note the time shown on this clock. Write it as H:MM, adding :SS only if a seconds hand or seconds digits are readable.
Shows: 9:43:08
